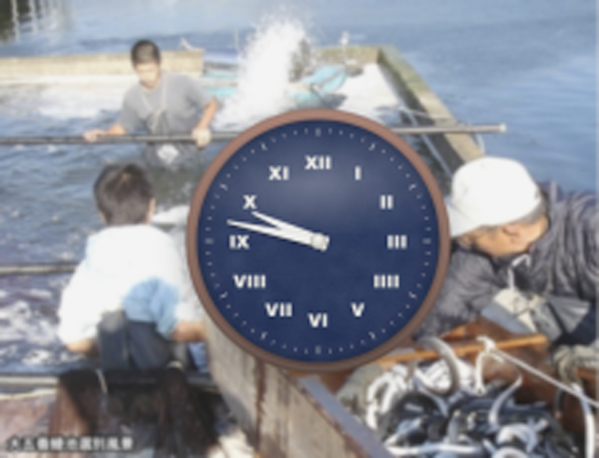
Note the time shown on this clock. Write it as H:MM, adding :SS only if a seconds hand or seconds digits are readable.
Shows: 9:47
